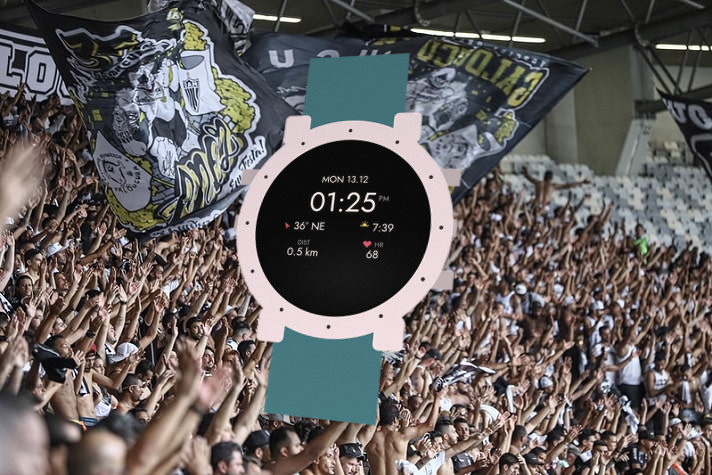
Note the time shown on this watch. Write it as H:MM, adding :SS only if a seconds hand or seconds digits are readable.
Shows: 1:25
